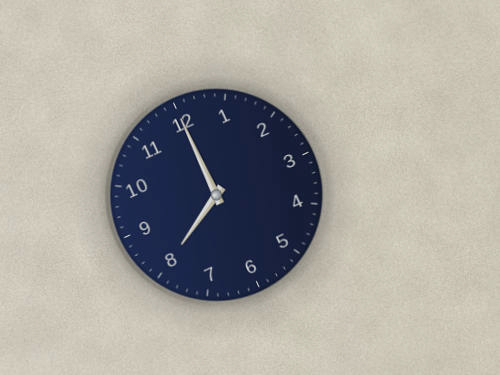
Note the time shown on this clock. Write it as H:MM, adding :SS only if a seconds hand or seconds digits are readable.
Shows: 8:00
